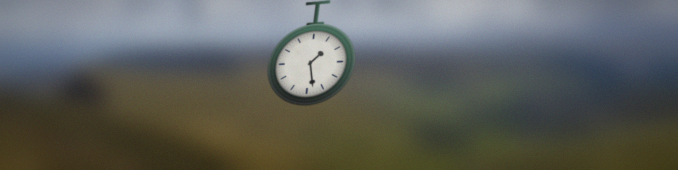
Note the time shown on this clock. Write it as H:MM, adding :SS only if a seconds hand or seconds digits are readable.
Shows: 1:28
